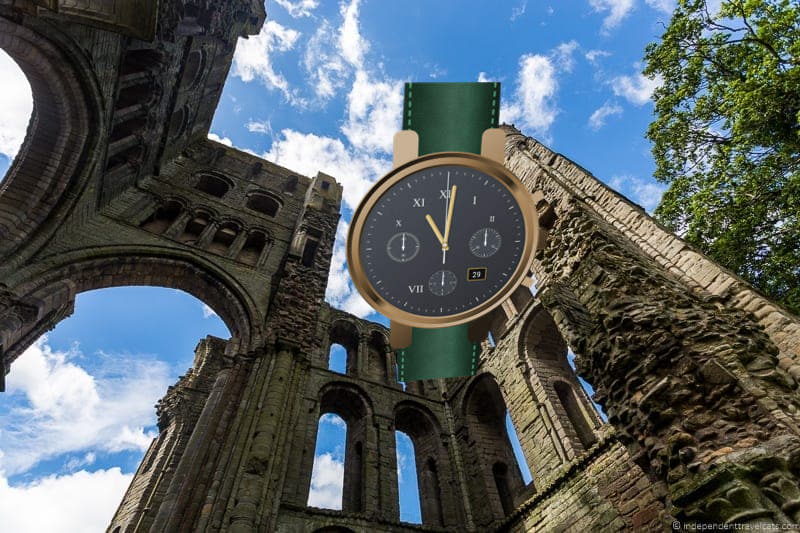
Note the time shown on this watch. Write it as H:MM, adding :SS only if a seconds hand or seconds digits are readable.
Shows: 11:01
